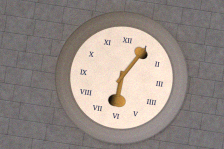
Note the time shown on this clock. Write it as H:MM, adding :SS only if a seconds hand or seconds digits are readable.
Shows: 6:05
